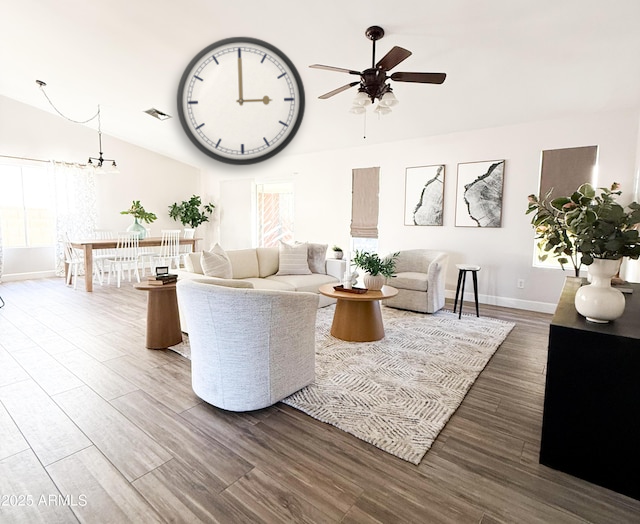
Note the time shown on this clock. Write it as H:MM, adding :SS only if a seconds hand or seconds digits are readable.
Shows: 3:00
